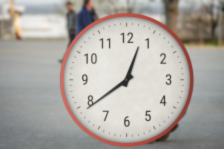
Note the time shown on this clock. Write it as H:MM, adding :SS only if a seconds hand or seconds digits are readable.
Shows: 12:39
